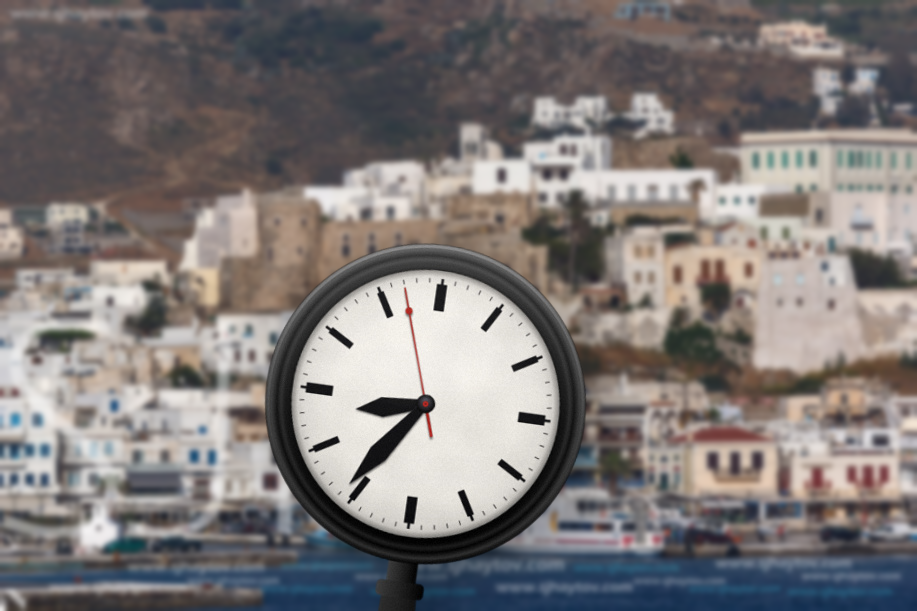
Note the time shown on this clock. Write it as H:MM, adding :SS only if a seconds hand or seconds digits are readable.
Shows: 8:35:57
